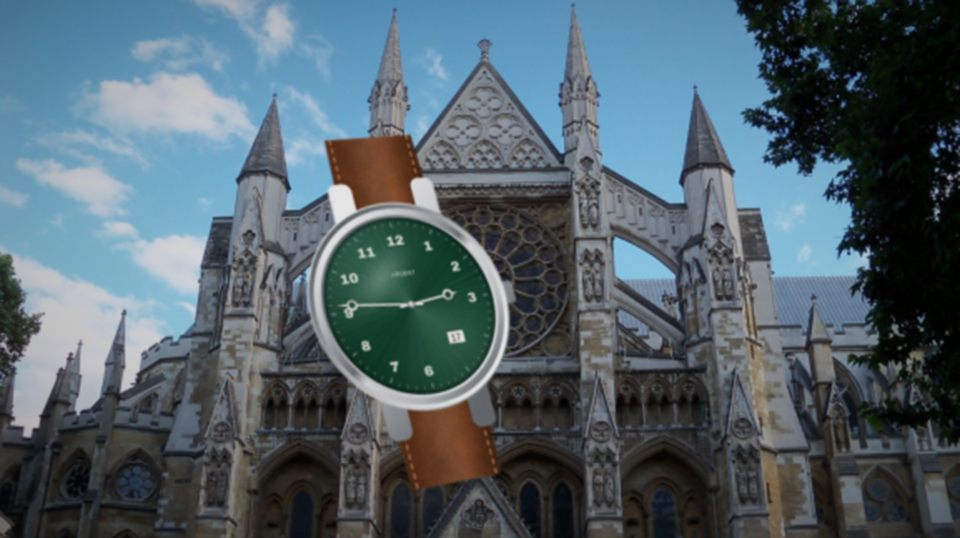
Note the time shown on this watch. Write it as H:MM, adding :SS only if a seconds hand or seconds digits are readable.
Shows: 2:46
